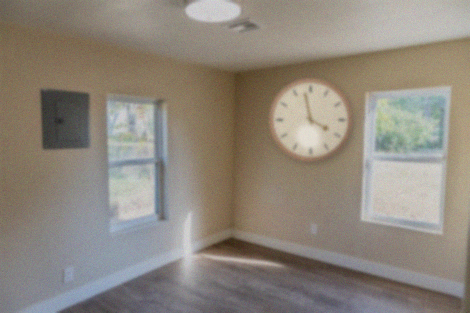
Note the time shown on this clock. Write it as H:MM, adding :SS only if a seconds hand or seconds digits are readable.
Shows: 3:58
